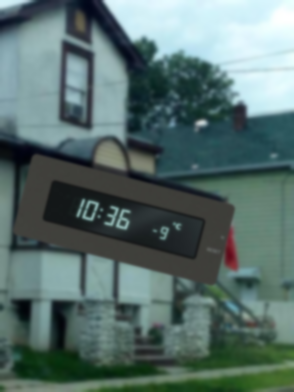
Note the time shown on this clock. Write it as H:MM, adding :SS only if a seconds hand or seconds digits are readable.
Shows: 10:36
